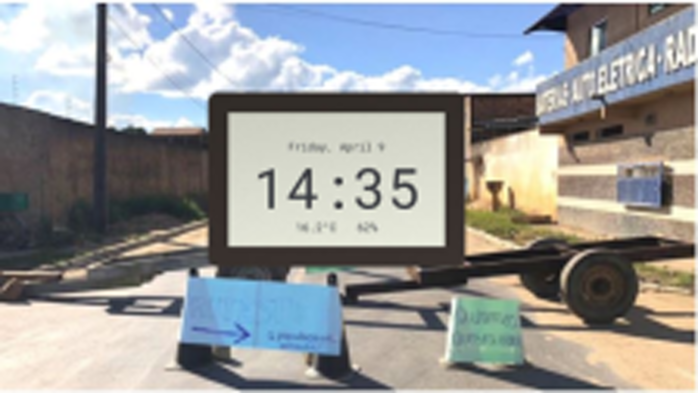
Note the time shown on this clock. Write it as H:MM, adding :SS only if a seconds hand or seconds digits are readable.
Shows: 14:35
